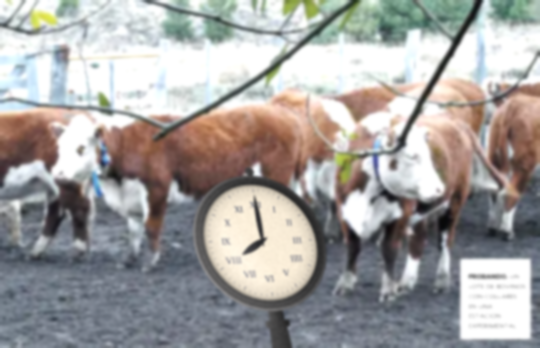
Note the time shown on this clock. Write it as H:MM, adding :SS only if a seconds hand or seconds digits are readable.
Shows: 8:00
